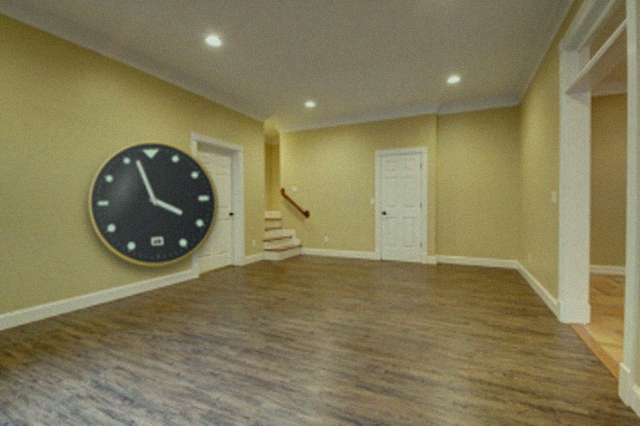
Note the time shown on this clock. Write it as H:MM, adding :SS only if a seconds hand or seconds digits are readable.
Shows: 3:57
